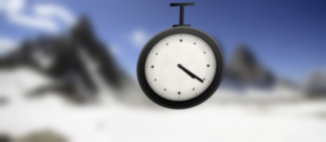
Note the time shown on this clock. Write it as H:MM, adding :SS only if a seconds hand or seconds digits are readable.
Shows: 4:21
